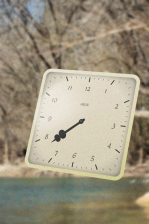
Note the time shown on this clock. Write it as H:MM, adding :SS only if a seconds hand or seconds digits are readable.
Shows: 7:38
